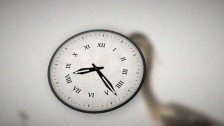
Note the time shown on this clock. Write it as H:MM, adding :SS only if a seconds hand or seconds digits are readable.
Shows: 8:23
